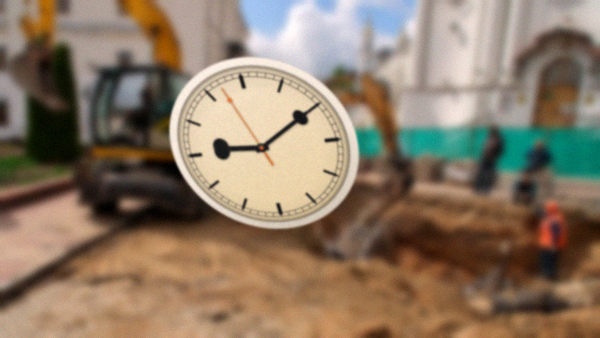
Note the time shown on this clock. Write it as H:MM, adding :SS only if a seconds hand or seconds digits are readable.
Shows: 9:09:57
